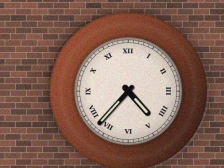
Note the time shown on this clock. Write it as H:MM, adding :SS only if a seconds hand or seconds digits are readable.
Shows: 4:37
